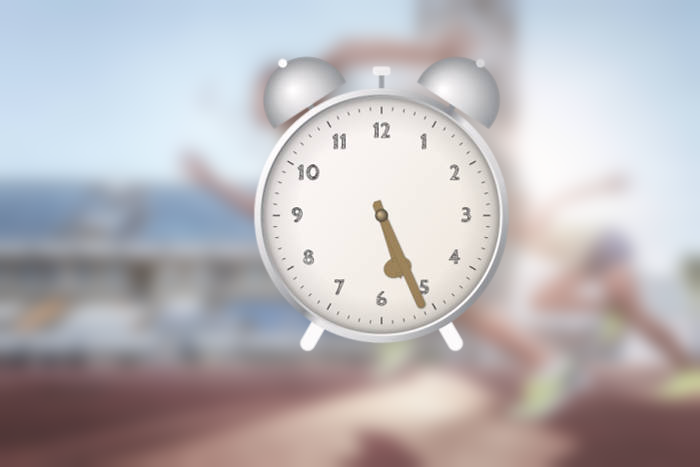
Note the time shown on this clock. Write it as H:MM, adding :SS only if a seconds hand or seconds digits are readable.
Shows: 5:26
